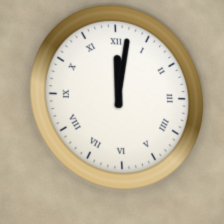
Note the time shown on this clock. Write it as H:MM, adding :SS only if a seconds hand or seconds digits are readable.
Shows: 12:02
